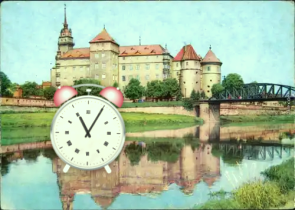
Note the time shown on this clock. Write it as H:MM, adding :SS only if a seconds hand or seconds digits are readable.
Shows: 11:05
